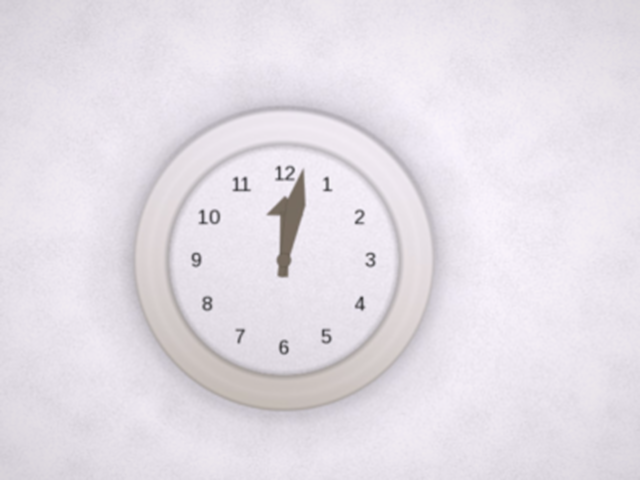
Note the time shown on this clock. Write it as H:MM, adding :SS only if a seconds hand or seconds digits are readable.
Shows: 12:02
